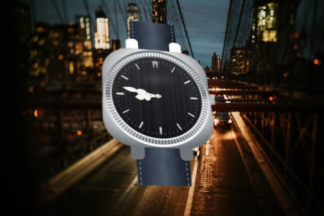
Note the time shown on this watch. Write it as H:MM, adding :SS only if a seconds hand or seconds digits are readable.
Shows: 8:47
